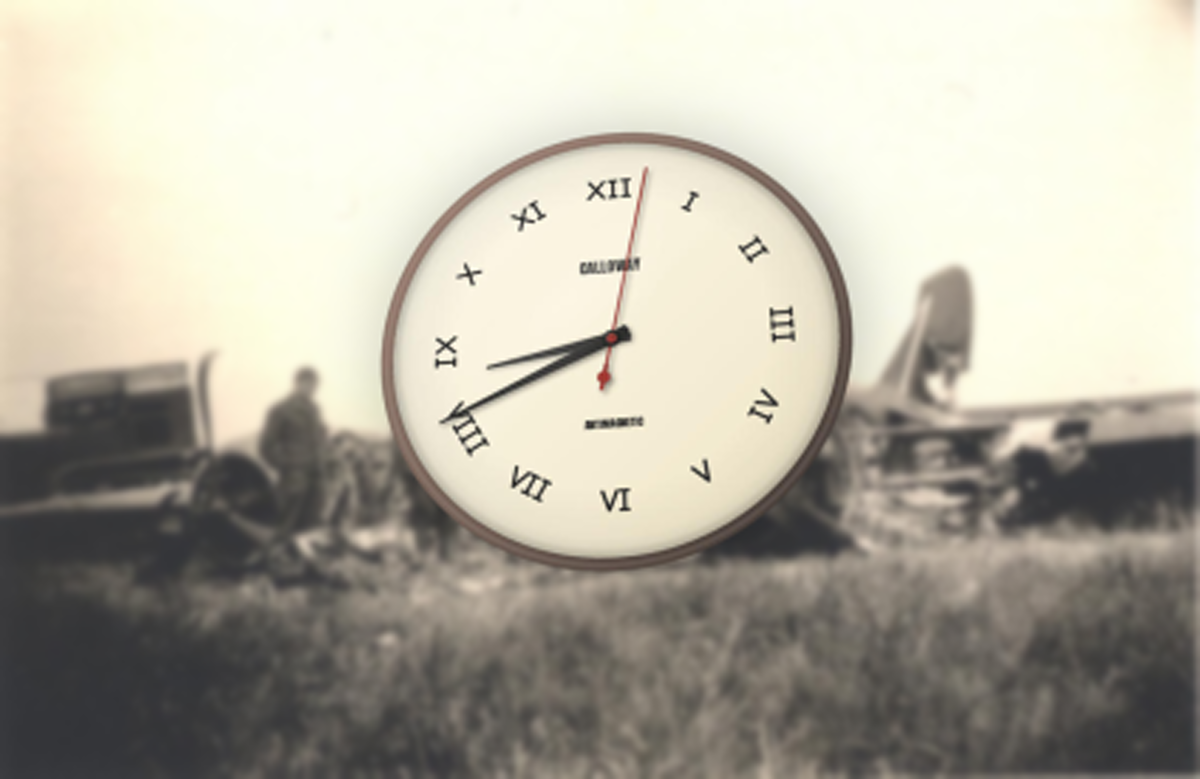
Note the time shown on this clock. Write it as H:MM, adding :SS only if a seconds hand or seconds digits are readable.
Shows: 8:41:02
